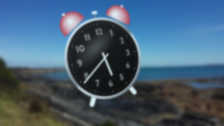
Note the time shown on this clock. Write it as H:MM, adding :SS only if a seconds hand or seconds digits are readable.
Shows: 5:39
